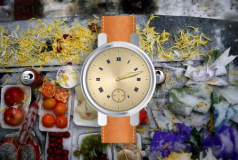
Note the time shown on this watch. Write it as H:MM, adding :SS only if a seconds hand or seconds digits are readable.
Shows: 2:12
